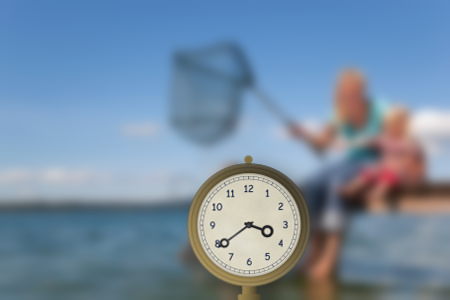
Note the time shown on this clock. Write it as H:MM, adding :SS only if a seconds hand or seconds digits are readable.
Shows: 3:39
